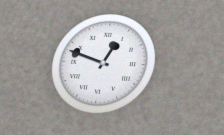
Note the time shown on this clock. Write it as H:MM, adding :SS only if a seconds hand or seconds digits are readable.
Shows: 12:48
